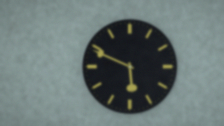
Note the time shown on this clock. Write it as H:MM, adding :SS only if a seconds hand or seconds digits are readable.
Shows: 5:49
